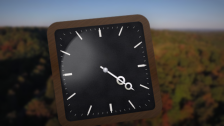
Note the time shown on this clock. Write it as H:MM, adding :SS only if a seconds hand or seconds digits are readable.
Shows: 4:22
